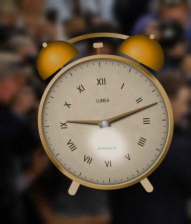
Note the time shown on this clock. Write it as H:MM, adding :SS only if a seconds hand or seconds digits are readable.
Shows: 9:12
